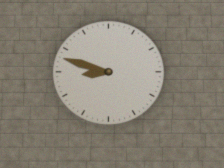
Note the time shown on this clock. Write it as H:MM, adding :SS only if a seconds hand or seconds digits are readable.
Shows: 8:48
